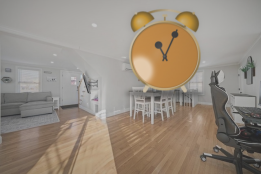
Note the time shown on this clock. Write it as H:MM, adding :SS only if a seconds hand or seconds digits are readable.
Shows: 11:04
